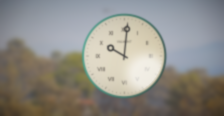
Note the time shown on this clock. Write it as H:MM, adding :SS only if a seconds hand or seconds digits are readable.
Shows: 10:01
